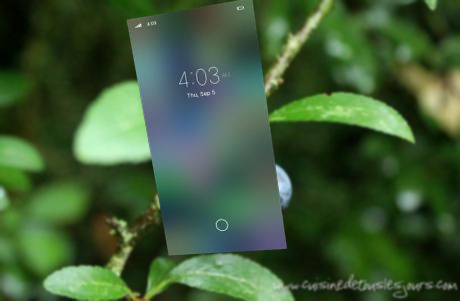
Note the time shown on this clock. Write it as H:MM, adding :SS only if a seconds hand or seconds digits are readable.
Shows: 4:03
